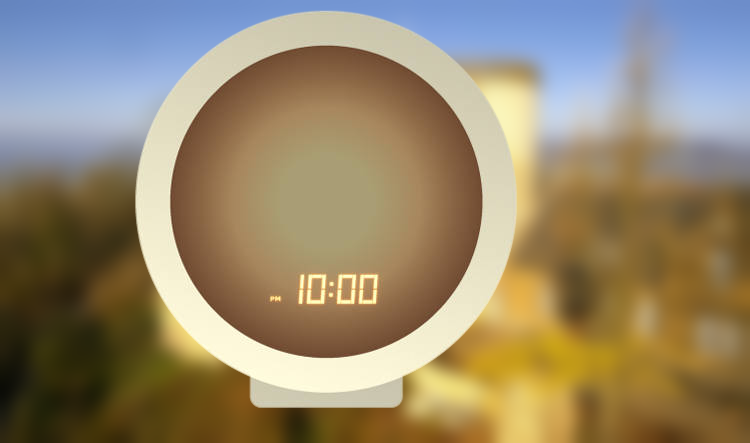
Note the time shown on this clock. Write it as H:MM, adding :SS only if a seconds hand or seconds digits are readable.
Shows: 10:00
